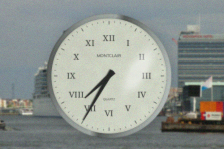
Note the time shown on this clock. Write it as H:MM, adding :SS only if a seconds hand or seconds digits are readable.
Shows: 7:35
